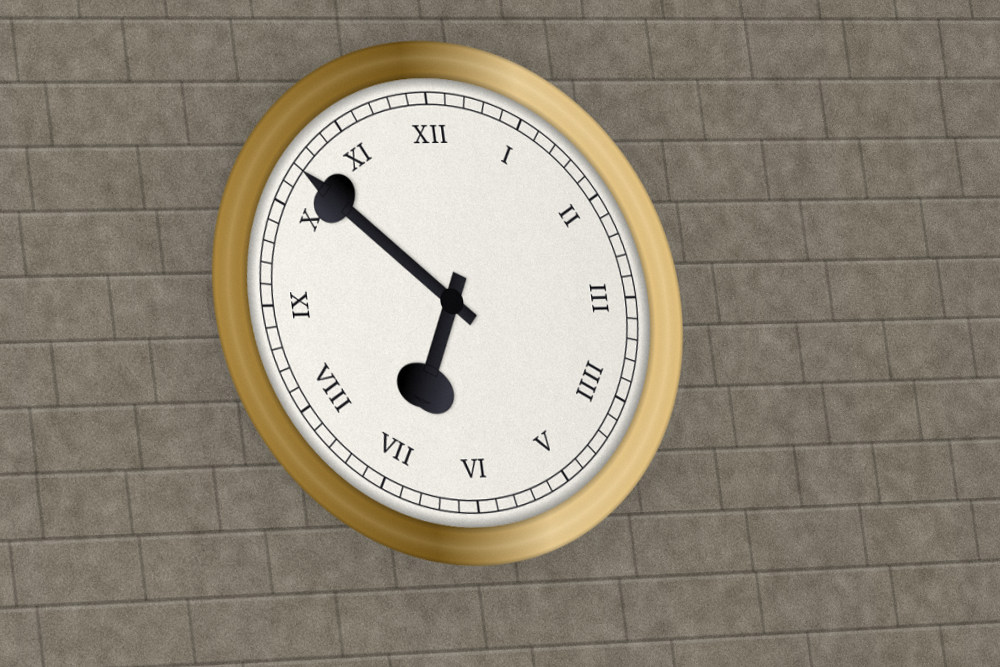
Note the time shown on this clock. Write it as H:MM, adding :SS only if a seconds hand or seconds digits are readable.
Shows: 6:52
